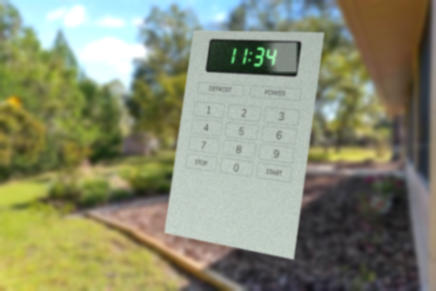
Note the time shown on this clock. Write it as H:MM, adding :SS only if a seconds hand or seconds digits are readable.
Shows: 11:34
